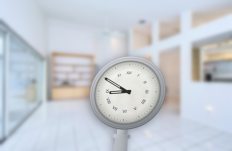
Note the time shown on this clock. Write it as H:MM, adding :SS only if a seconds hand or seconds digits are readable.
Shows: 8:50
